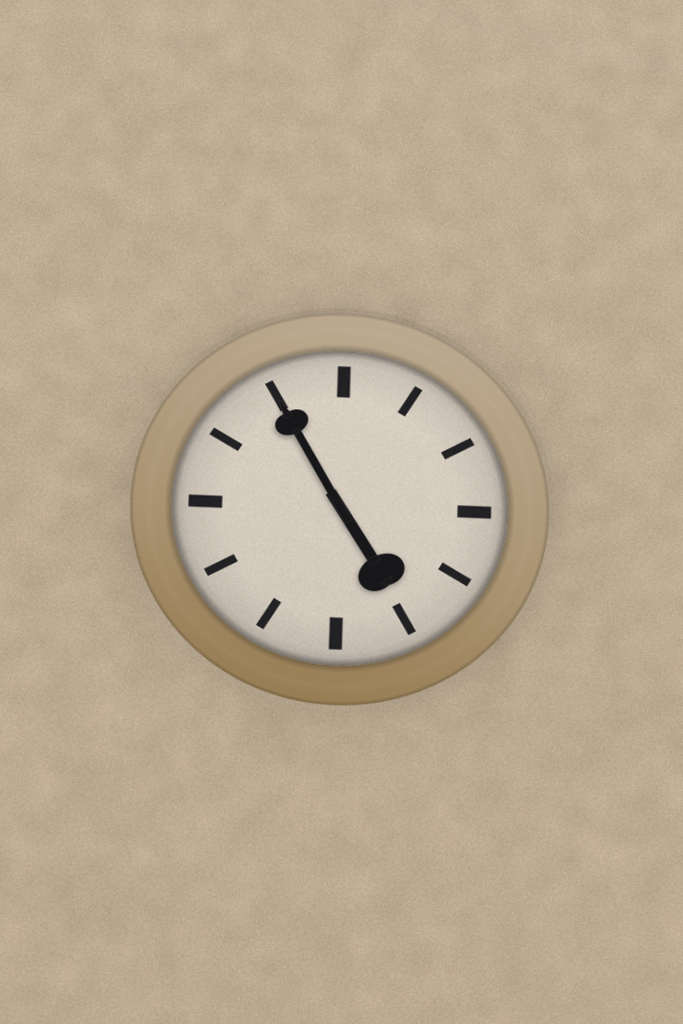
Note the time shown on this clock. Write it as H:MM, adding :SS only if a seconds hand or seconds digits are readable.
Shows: 4:55
